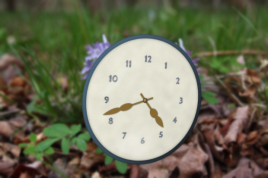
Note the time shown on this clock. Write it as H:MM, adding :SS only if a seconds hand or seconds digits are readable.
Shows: 4:42
